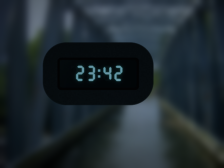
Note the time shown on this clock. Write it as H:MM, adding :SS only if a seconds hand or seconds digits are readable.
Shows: 23:42
